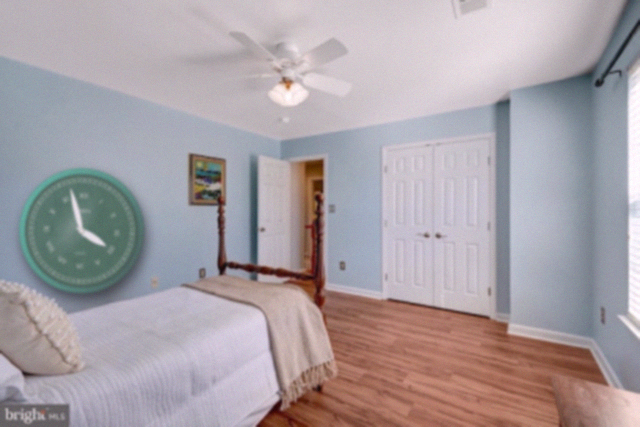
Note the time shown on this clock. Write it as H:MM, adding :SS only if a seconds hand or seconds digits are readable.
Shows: 3:57
